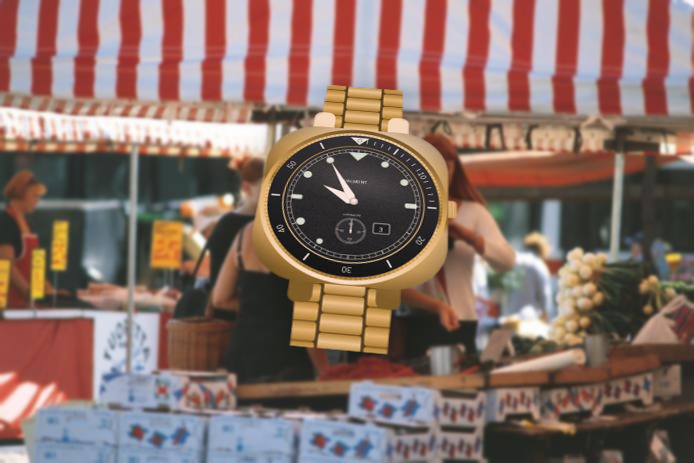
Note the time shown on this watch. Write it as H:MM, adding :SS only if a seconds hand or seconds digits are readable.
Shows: 9:55
